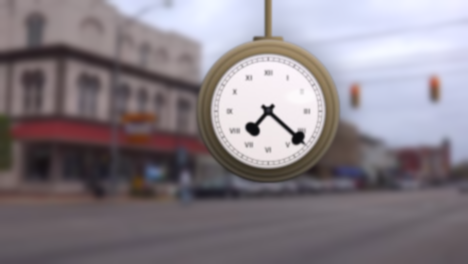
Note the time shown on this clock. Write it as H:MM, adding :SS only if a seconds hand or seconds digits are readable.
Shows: 7:22
